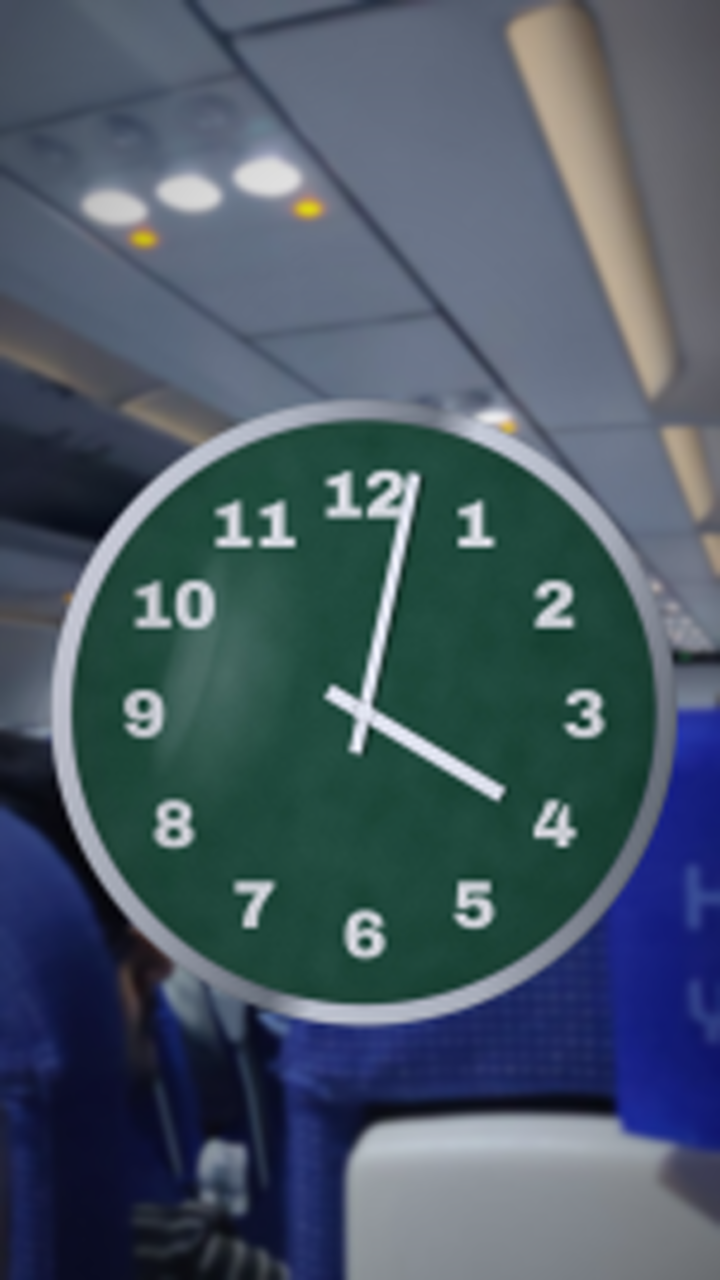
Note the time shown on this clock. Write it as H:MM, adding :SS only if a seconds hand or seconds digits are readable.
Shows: 4:02
